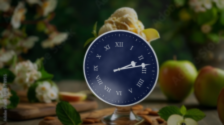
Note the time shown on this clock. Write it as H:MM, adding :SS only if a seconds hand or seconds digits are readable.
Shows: 2:13
